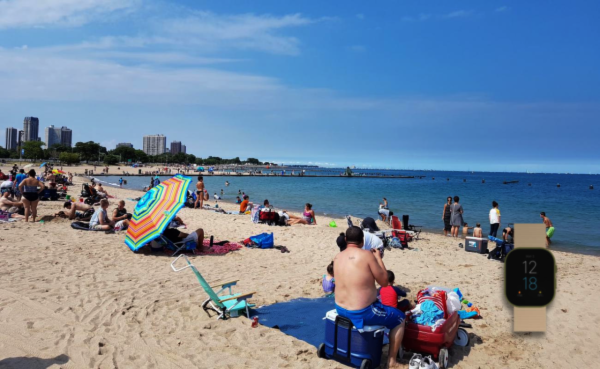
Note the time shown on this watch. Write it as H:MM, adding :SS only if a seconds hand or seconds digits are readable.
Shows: 12:18
